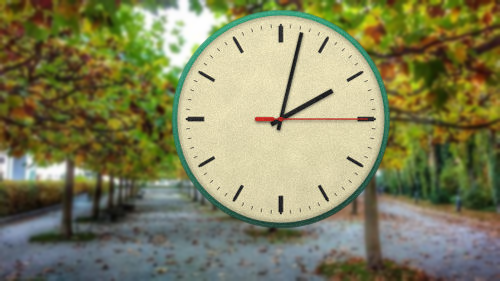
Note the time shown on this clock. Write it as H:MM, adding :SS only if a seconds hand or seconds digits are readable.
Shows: 2:02:15
